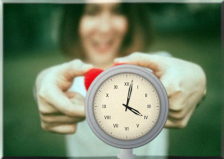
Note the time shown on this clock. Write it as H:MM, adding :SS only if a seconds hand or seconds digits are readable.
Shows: 4:02
